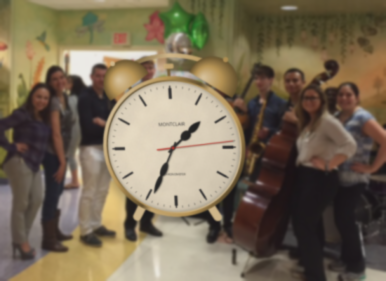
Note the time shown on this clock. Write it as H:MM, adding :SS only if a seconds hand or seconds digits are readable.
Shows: 1:34:14
